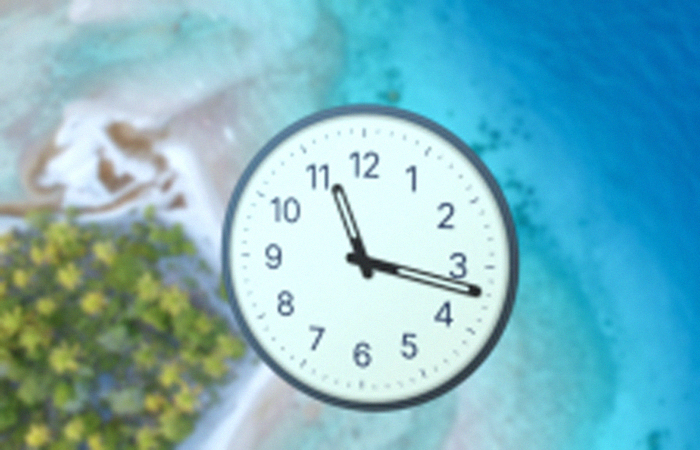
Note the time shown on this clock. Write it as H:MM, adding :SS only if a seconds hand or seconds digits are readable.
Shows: 11:17
